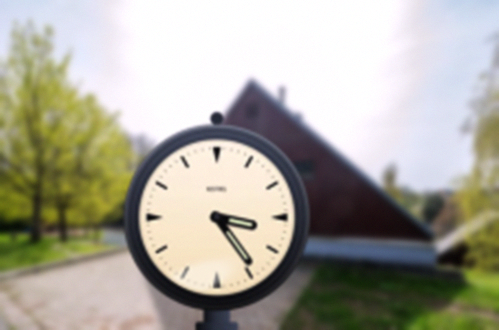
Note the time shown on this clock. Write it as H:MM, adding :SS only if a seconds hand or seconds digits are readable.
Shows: 3:24
